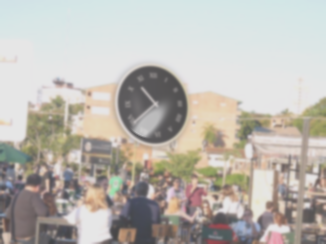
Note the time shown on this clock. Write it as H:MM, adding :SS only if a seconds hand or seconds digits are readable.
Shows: 10:39
